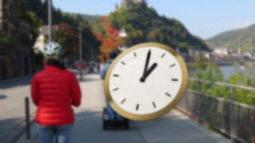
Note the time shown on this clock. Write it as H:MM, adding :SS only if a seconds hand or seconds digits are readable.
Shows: 1:00
